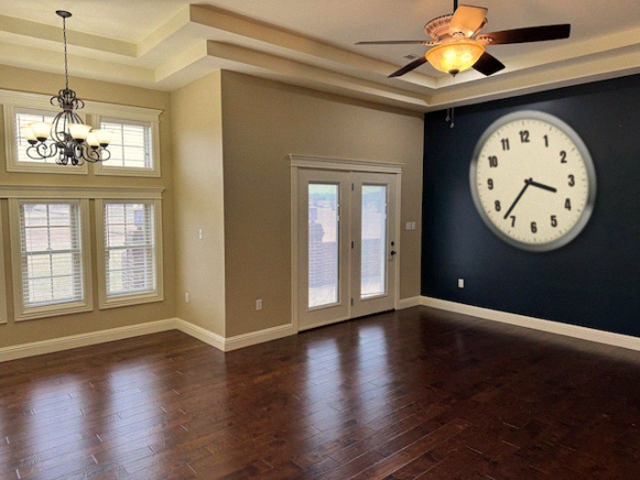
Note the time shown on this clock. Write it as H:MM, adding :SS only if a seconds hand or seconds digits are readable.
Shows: 3:37
